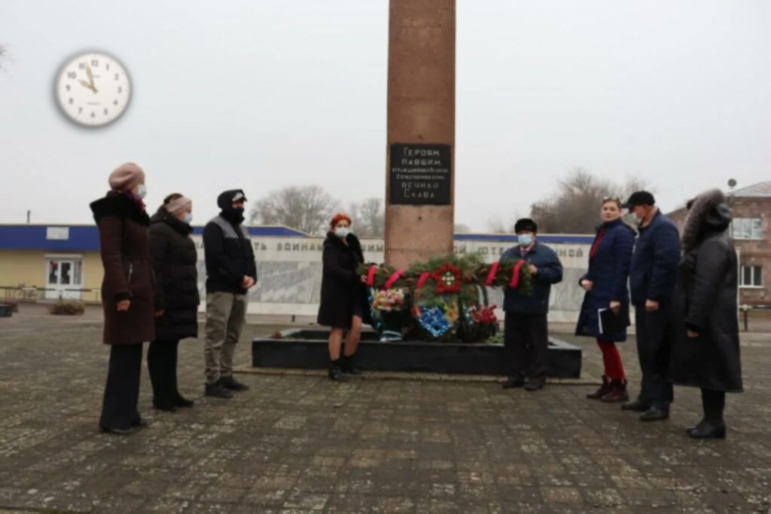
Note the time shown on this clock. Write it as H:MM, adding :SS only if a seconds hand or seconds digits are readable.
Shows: 9:57
